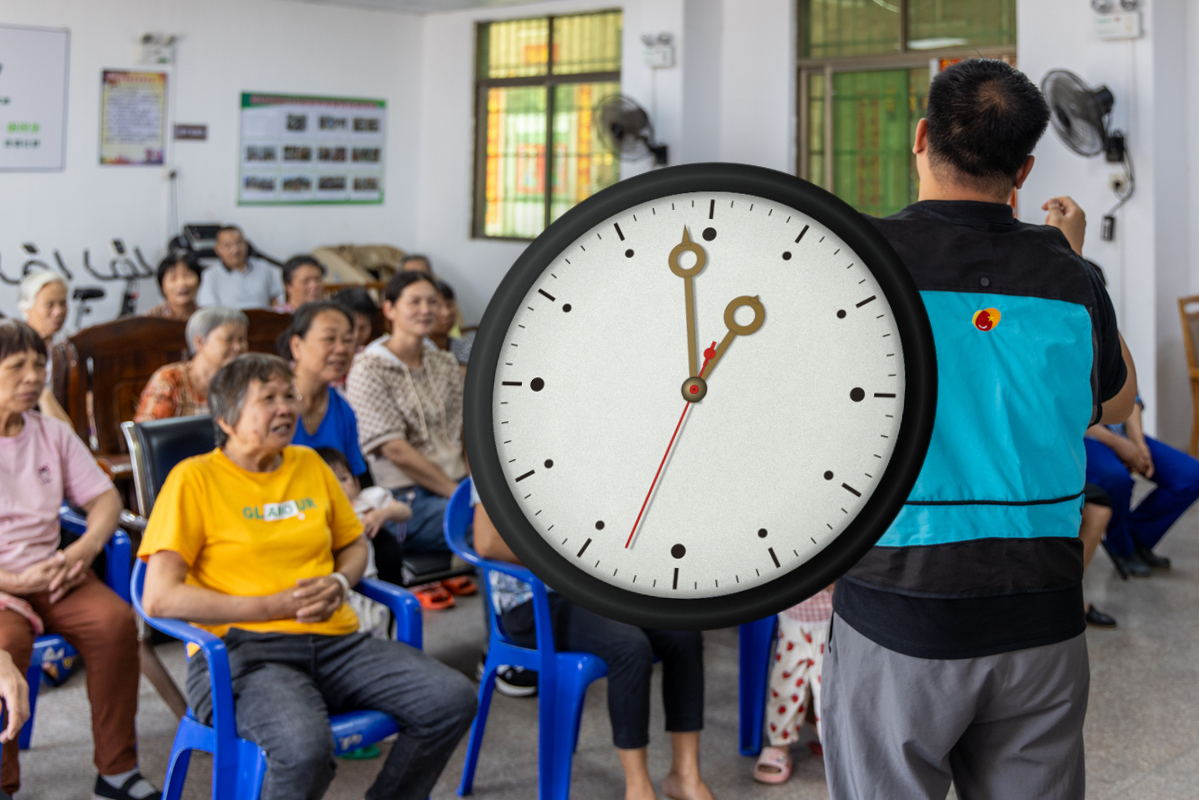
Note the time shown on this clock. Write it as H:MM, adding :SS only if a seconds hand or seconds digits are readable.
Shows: 12:58:33
